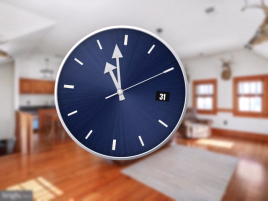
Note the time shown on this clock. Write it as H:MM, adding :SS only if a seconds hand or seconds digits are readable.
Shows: 10:58:10
